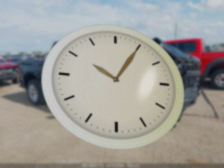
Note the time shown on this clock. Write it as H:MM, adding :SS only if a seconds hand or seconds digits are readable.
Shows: 10:05
